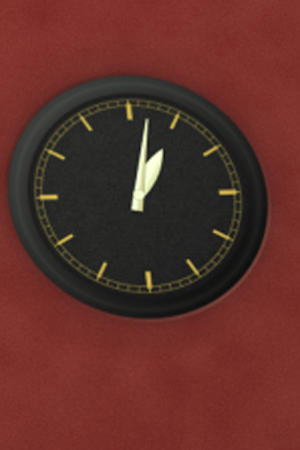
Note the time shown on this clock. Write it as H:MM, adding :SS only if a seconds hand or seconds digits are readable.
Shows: 1:02
